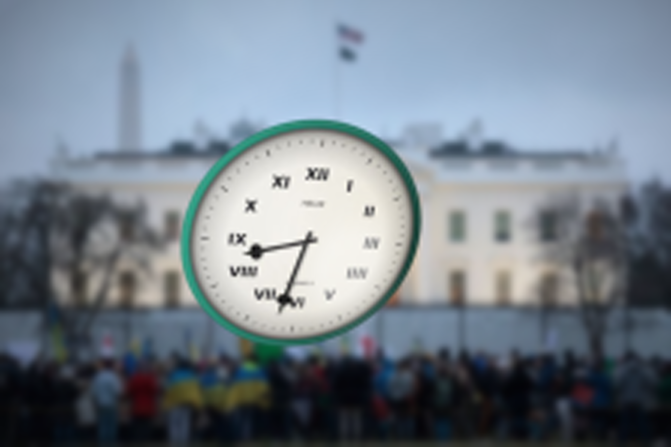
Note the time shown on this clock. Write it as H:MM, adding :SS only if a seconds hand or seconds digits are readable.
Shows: 8:32
